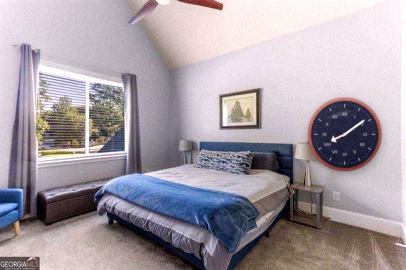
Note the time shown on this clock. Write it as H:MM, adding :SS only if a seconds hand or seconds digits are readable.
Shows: 8:09
